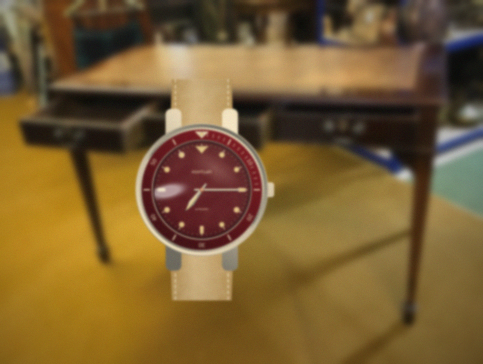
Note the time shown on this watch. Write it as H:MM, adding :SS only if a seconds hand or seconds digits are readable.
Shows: 7:15
